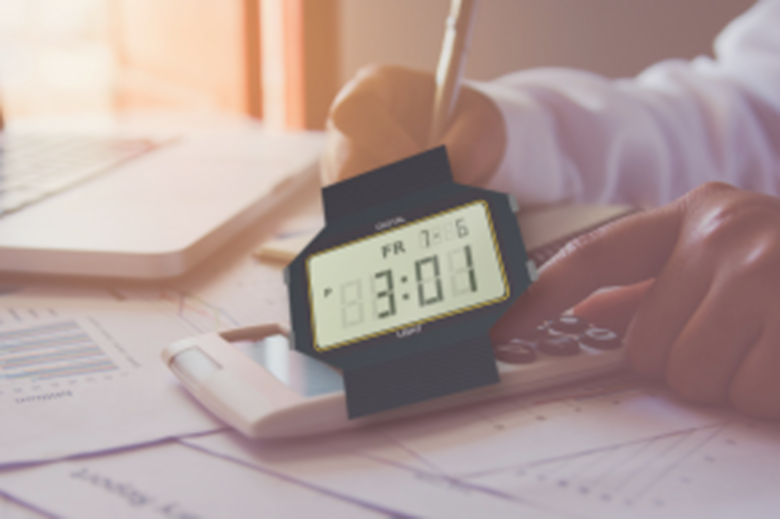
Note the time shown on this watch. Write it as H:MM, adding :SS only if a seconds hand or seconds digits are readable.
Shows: 3:01
